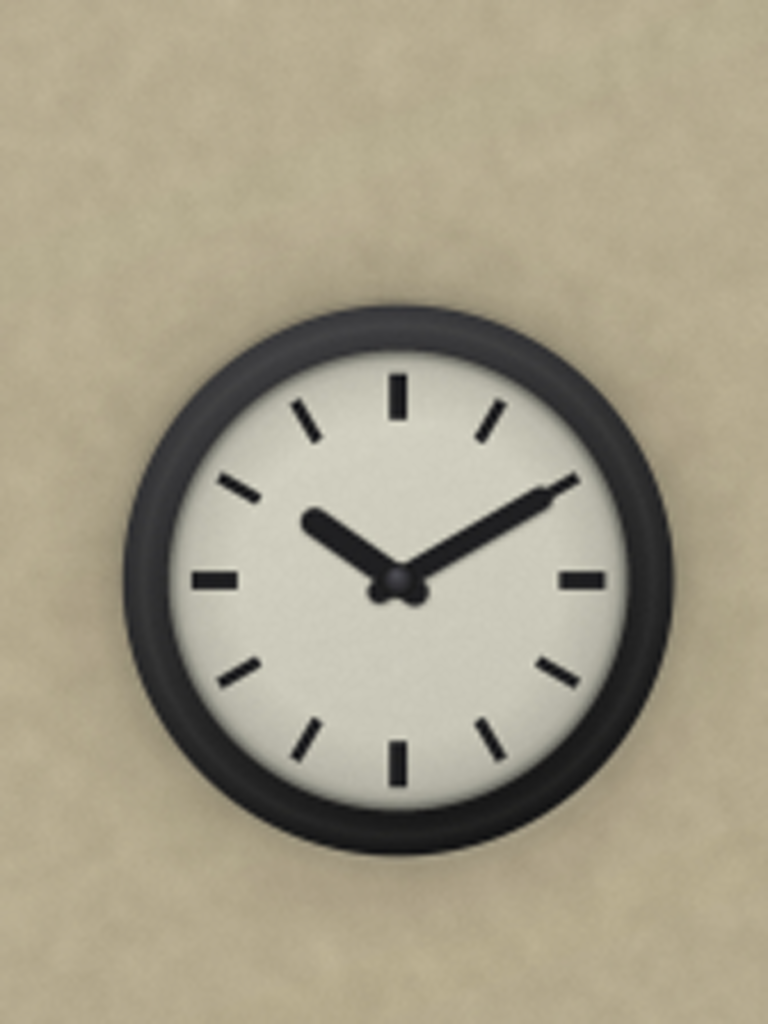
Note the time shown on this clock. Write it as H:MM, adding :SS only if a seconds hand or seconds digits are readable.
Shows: 10:10
